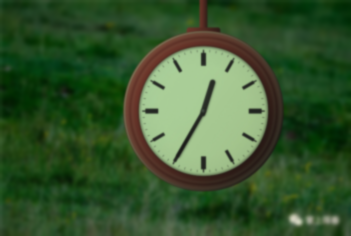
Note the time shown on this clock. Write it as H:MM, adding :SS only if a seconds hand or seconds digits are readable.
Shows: 12:35
